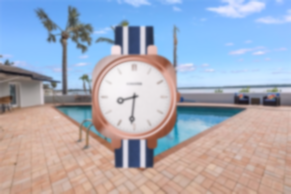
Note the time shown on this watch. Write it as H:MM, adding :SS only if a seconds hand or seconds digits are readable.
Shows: 8:31
